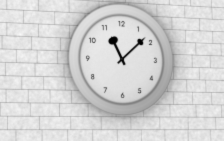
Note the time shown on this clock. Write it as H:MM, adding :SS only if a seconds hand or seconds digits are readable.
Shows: 11:08
